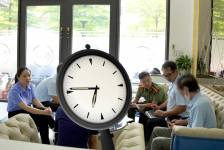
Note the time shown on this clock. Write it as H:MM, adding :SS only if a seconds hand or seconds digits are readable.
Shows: 6:46
